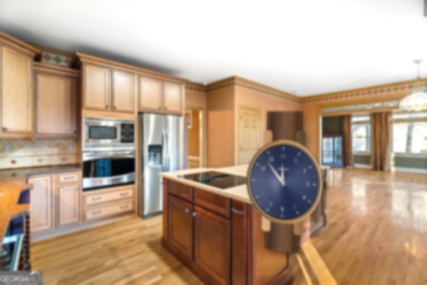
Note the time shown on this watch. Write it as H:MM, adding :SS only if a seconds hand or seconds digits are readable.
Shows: 11:53
